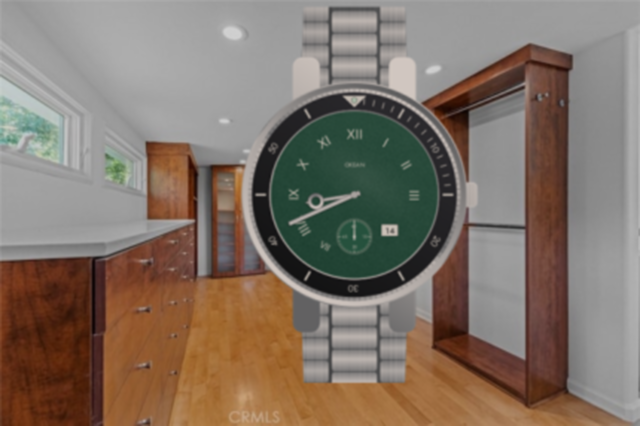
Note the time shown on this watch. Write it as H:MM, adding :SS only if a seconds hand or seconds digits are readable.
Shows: 8:41
